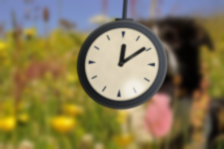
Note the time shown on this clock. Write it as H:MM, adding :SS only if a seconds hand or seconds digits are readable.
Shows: 12:09
